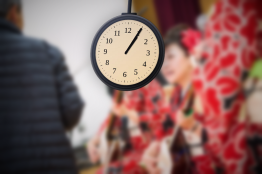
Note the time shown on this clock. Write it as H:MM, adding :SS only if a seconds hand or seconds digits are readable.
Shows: 1:05
